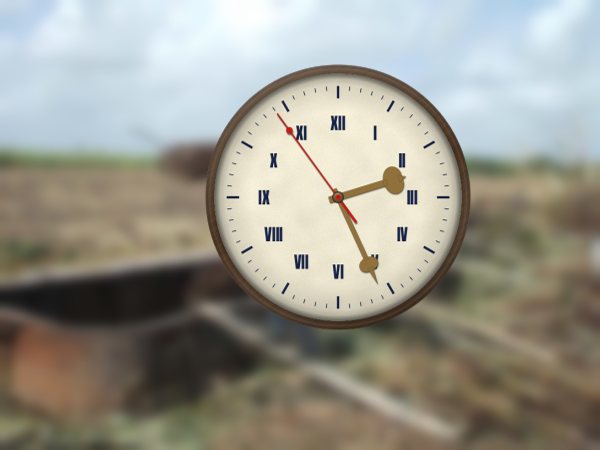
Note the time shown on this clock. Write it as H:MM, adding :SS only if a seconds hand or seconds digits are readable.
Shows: 2:25:54
